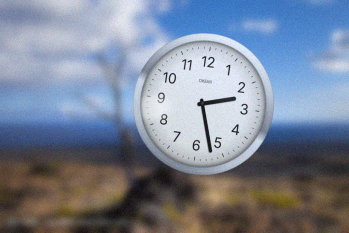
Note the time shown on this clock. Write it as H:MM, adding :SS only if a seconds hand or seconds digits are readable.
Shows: 2:27
